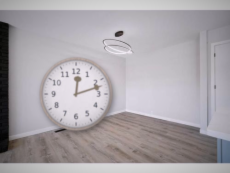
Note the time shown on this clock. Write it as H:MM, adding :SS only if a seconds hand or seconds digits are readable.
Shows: 12:12
